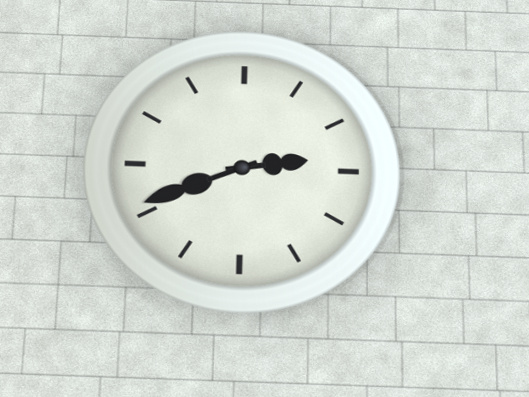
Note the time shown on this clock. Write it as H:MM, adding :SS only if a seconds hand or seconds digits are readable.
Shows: 2:41
